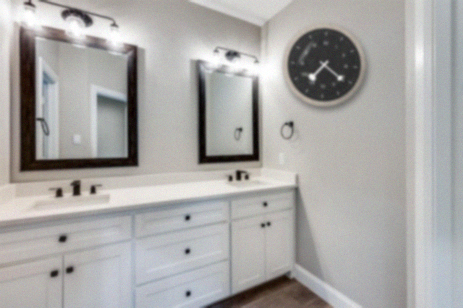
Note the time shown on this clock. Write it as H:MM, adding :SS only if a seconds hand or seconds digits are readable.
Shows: 7:21
